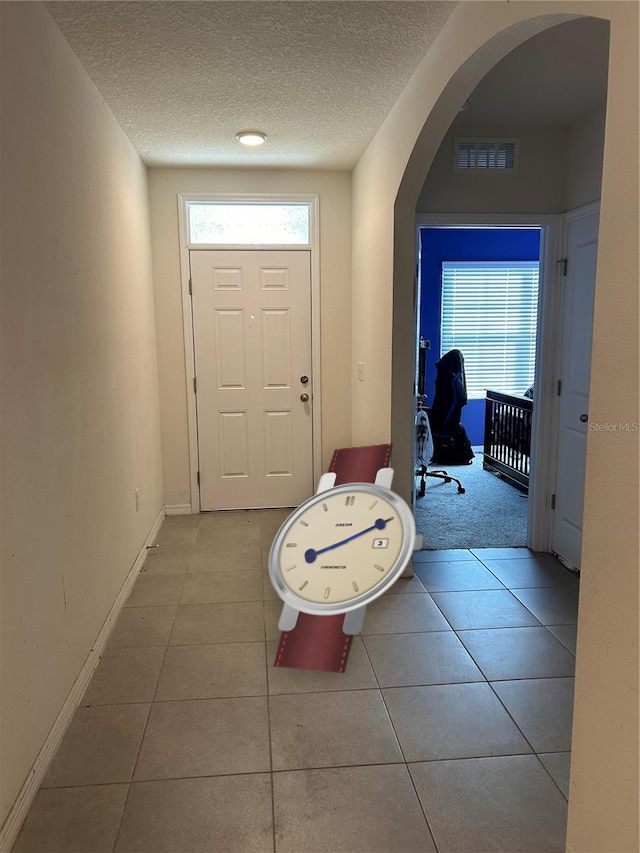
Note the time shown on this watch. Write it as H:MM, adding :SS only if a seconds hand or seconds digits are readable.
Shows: 8:10
